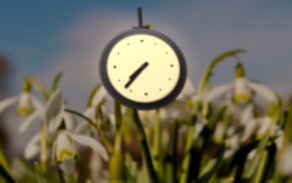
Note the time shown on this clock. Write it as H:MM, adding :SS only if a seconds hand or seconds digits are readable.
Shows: 7:37
